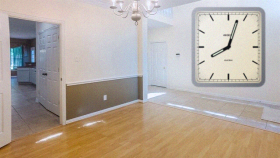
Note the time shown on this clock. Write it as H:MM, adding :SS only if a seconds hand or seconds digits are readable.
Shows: 8:03
